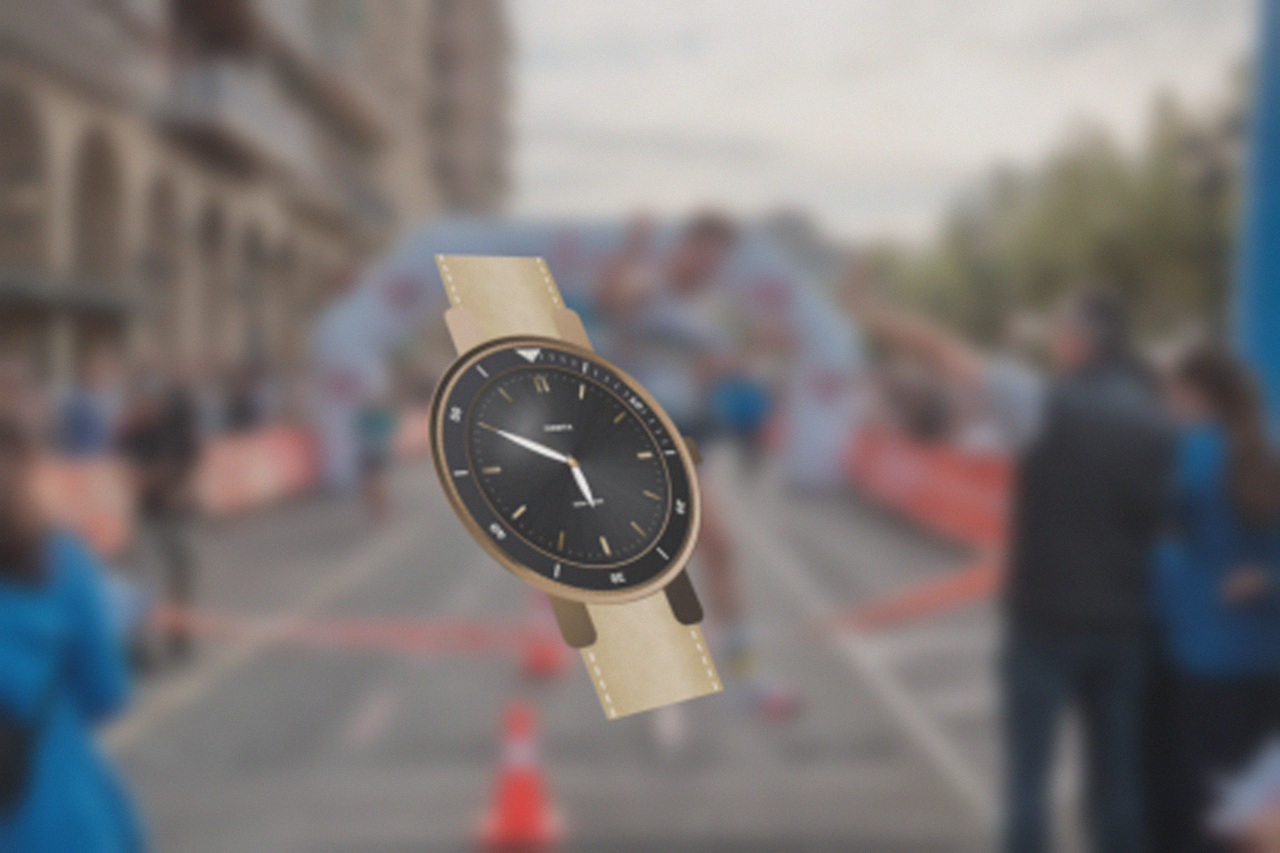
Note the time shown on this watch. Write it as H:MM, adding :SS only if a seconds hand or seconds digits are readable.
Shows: 5:50
